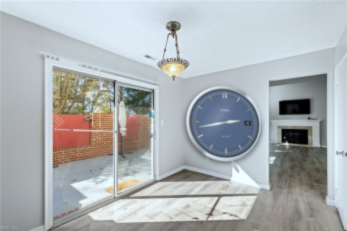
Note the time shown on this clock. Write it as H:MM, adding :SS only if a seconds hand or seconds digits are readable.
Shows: 2:43
